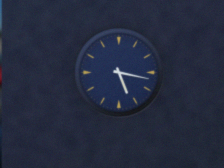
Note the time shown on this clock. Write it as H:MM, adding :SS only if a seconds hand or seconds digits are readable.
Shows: 5:17
